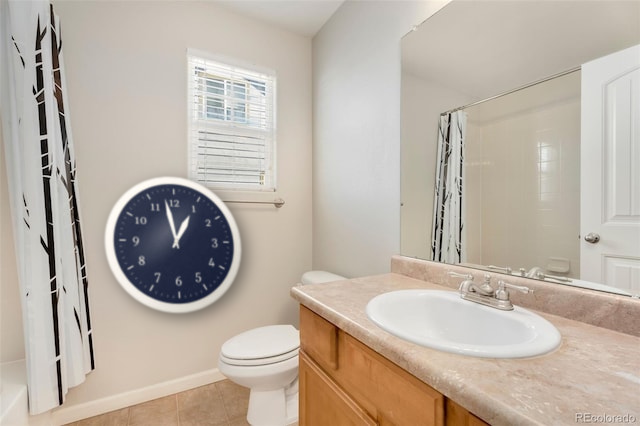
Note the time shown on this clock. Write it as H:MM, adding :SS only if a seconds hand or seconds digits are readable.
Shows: 12:58
